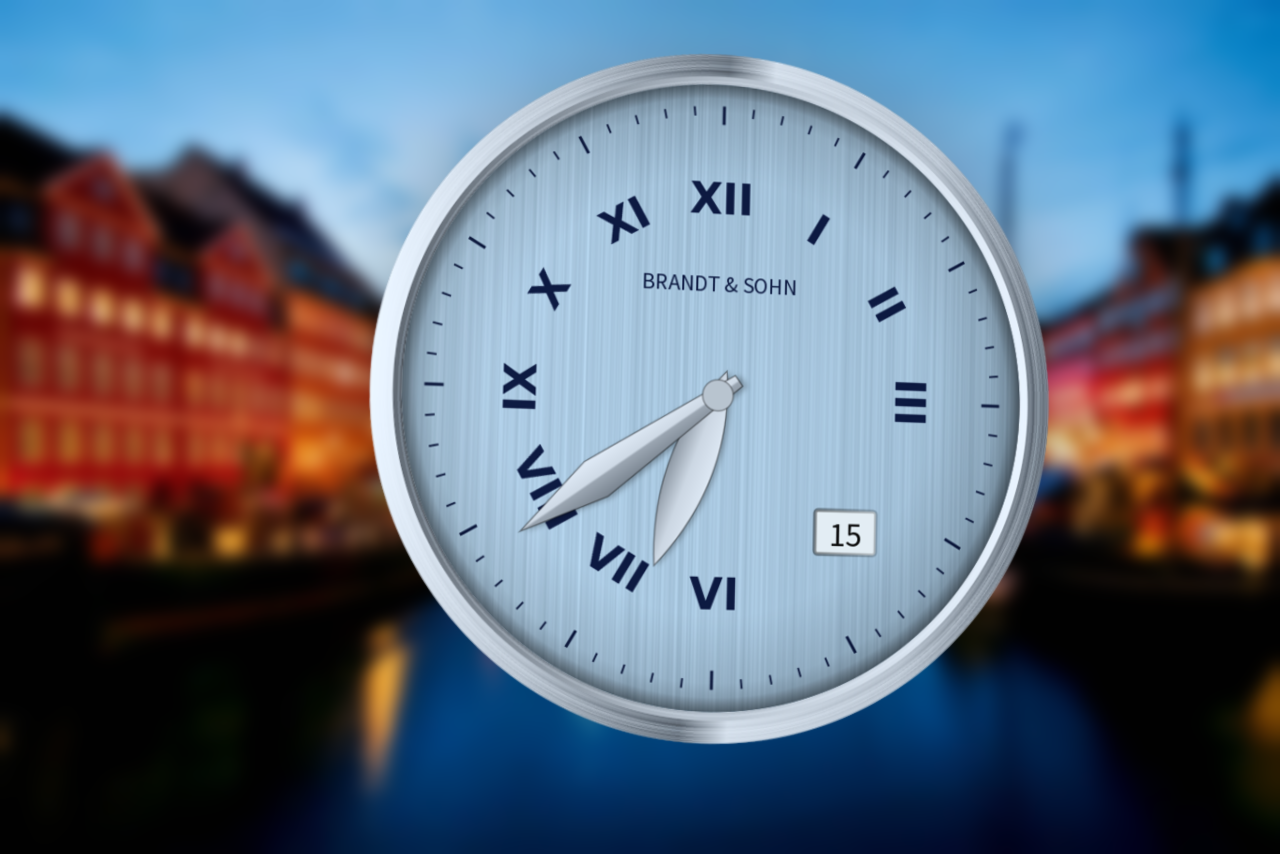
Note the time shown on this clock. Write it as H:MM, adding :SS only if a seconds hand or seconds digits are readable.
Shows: 6:39
